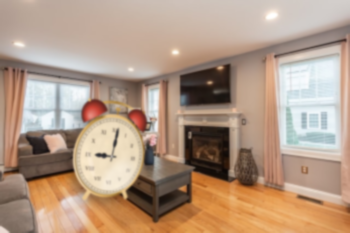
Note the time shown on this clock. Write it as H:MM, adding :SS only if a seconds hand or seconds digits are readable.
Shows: 9:01
